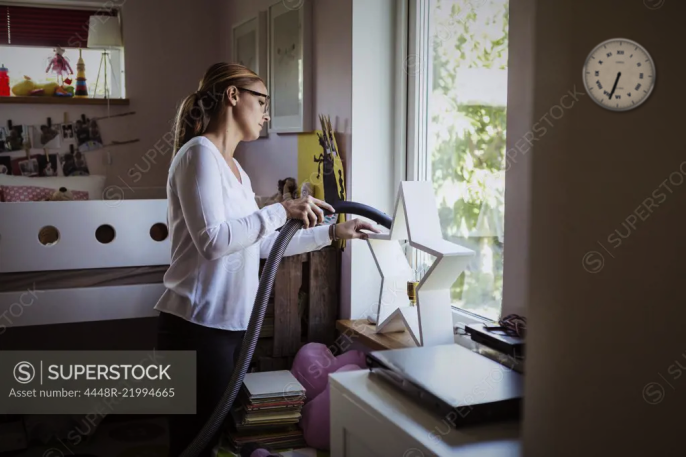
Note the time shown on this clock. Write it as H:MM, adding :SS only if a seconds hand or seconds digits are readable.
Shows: 6:33
